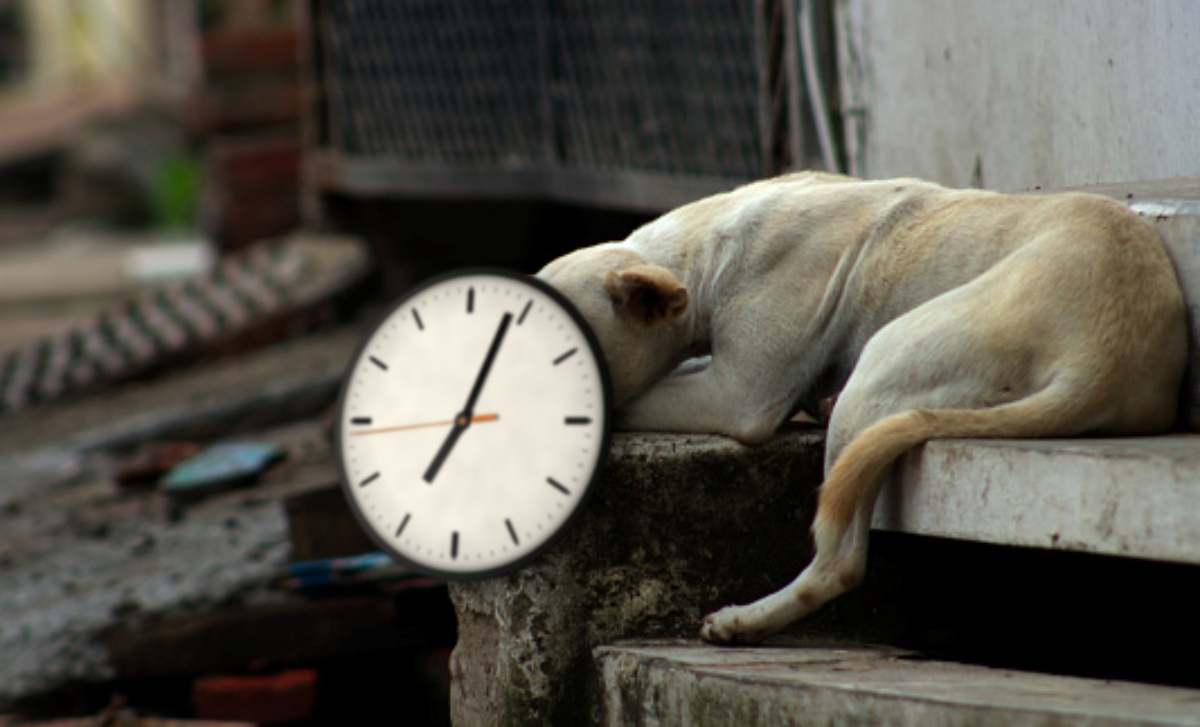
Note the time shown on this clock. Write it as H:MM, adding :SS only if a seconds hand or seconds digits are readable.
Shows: 7:03:44
